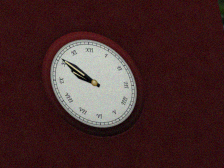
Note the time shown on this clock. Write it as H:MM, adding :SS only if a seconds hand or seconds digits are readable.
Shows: 9:51
